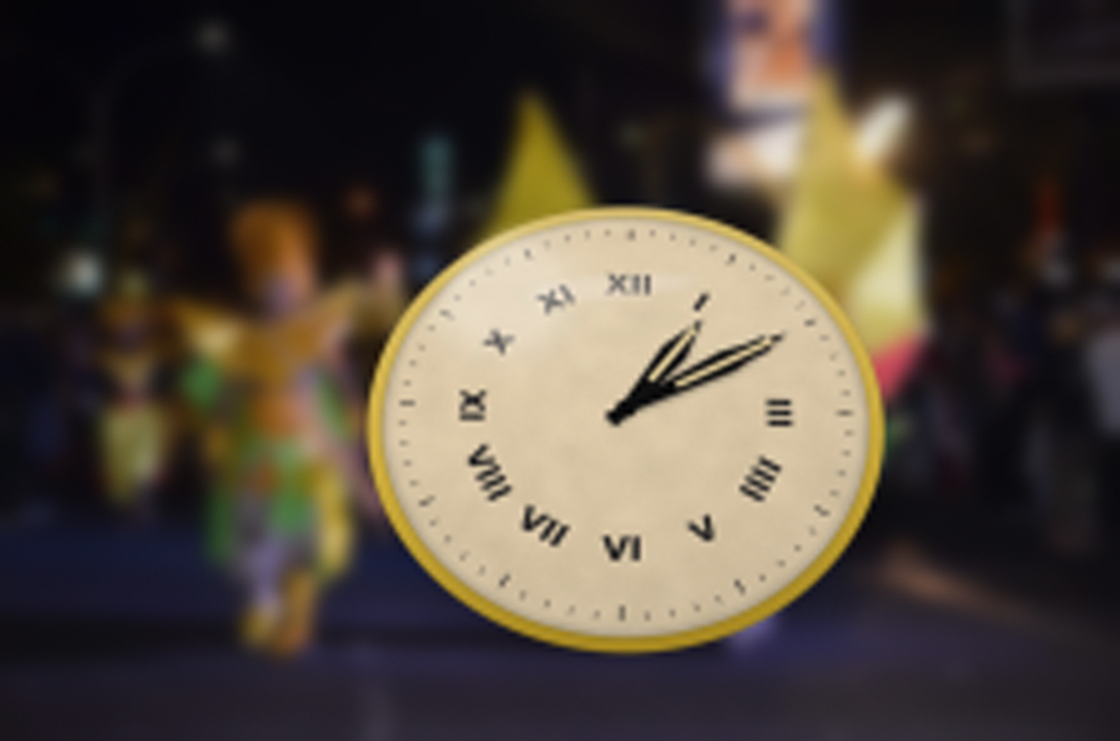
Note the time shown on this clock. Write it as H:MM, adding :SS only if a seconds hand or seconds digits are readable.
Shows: 1:10
